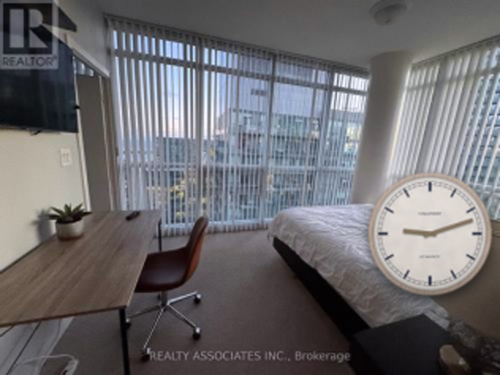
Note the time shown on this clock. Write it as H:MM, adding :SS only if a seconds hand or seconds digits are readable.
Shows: 9:12
